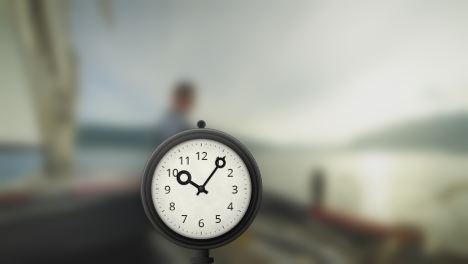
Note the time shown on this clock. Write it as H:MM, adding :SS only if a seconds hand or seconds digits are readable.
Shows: 10:06
